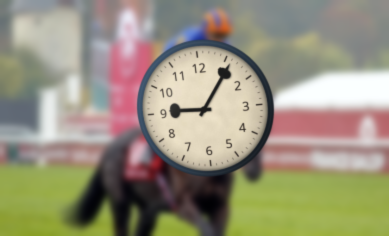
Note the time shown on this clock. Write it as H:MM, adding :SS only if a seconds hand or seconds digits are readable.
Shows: 9:06
